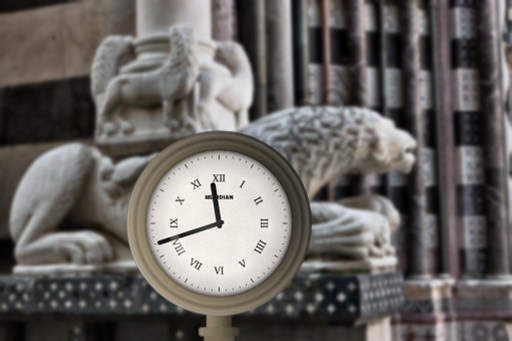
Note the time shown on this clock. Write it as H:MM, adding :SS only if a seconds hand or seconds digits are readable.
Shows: 11:42
